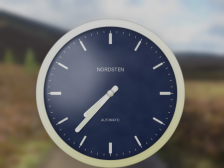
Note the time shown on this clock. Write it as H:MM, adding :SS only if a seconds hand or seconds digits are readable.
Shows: 7:37
